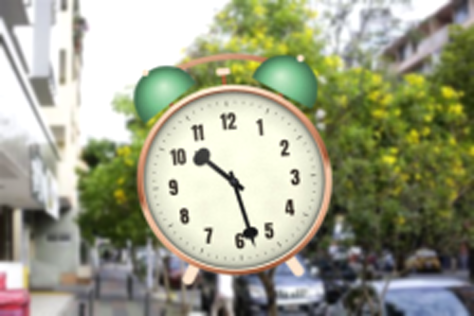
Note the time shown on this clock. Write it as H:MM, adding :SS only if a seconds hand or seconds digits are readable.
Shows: 10:28
